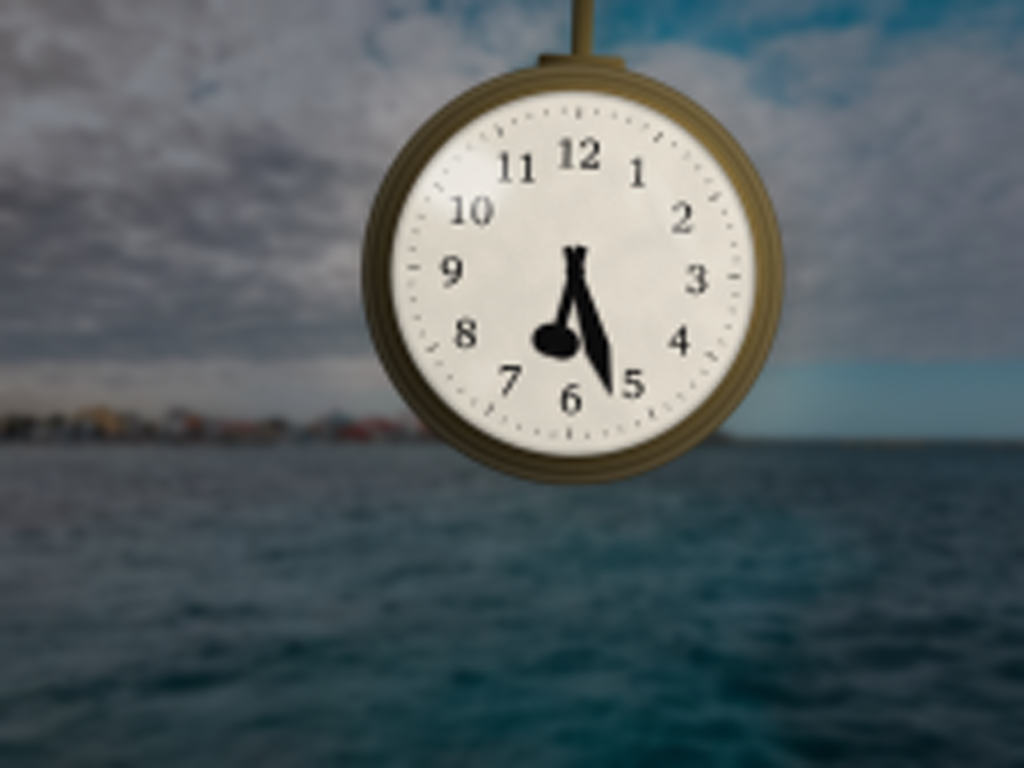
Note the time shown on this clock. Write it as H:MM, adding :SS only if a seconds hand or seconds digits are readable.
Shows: 6:27
